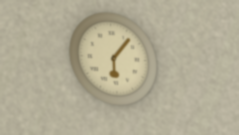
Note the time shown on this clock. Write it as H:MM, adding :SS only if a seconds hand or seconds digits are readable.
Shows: 6:07
